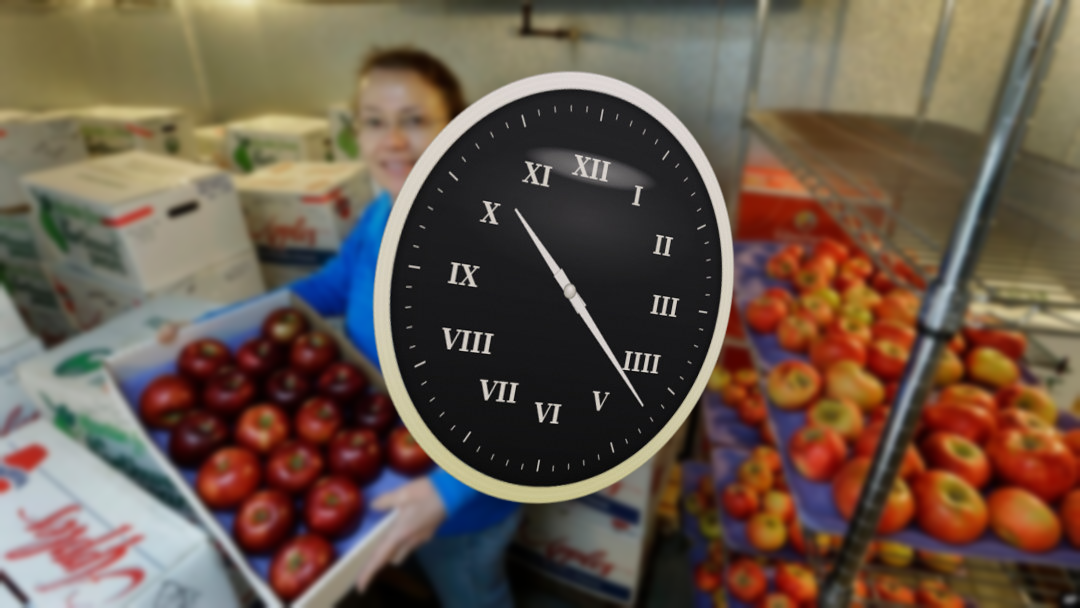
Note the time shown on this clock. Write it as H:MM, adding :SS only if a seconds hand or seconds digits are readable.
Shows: 10:22
